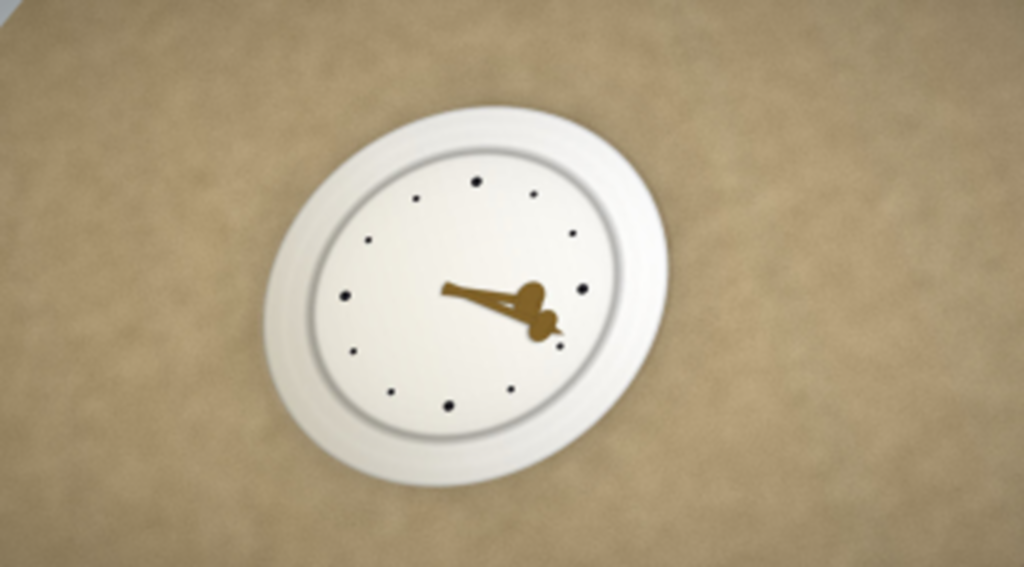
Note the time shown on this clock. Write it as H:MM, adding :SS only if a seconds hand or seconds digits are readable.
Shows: 3:19
